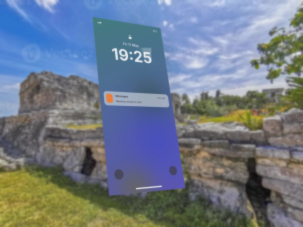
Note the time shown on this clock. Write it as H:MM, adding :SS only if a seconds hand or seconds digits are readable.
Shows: 19:25
